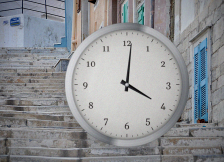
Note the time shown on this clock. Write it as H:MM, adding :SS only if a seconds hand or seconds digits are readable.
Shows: 4:01
